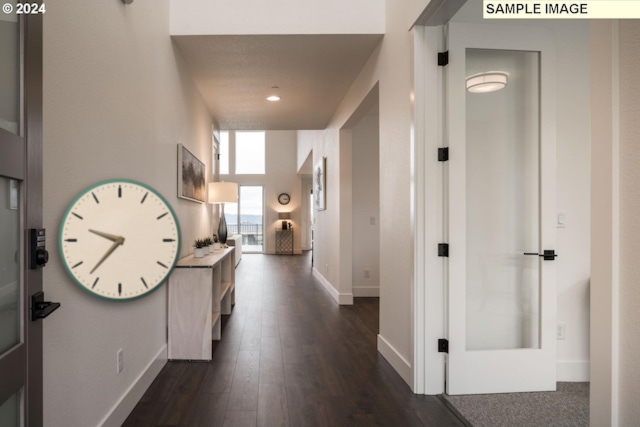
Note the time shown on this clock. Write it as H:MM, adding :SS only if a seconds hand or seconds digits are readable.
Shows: 9:37
